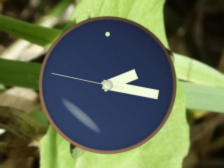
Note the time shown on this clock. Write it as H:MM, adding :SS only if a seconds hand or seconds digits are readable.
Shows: 2:16:47
